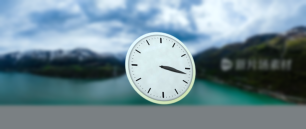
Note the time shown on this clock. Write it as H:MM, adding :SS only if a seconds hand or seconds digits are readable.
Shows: 3:17
